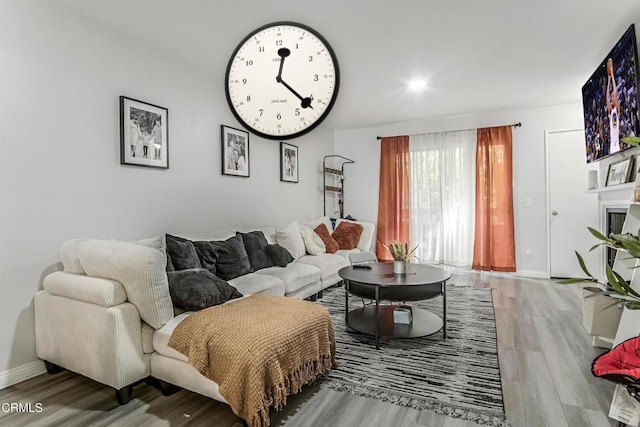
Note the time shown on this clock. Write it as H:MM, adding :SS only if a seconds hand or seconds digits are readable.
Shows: 12:22
